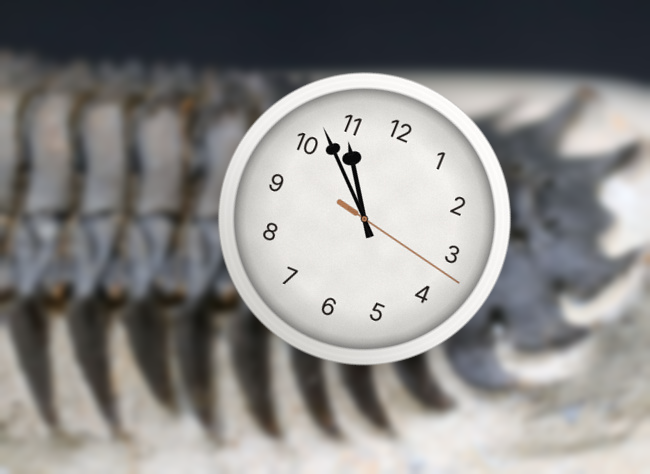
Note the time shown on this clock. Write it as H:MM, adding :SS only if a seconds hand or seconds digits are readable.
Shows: 10:52:17
